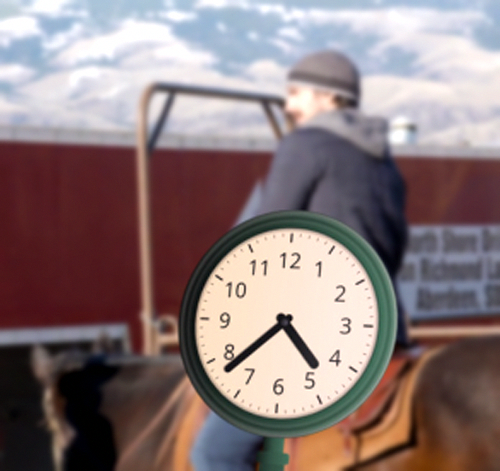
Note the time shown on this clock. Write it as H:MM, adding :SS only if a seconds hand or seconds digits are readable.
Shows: 4:38
